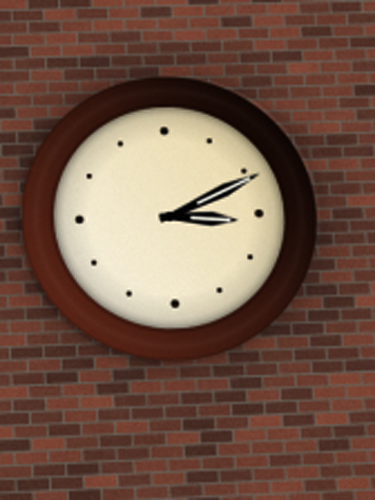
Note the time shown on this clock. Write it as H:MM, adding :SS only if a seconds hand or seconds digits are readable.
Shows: 3:11
